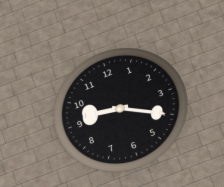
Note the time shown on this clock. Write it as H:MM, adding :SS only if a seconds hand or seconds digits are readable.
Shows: 9:20
